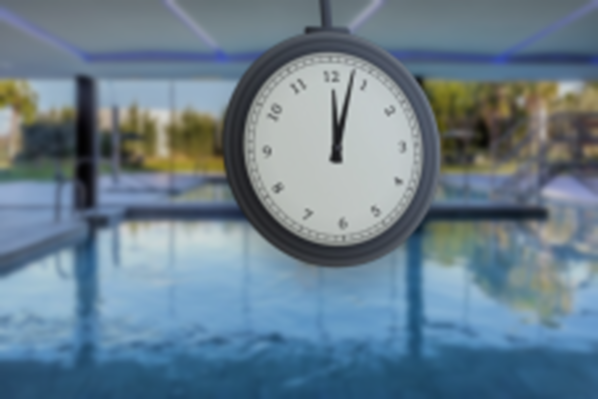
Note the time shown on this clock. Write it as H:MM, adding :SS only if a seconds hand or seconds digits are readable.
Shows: 12:03
